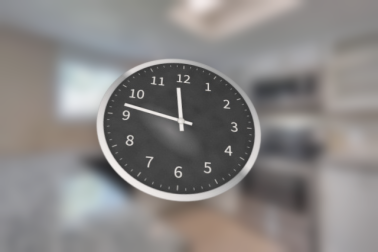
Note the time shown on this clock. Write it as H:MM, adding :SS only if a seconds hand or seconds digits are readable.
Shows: 11:47
